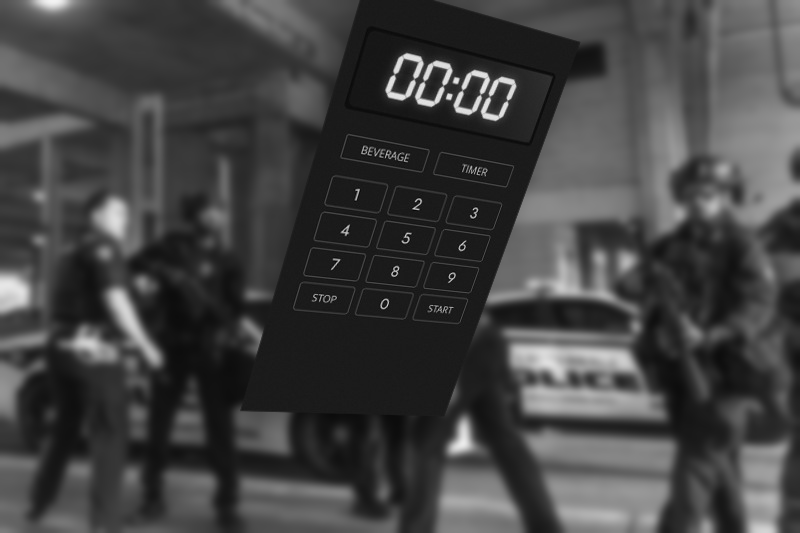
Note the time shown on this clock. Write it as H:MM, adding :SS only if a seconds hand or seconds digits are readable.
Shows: 0:00
